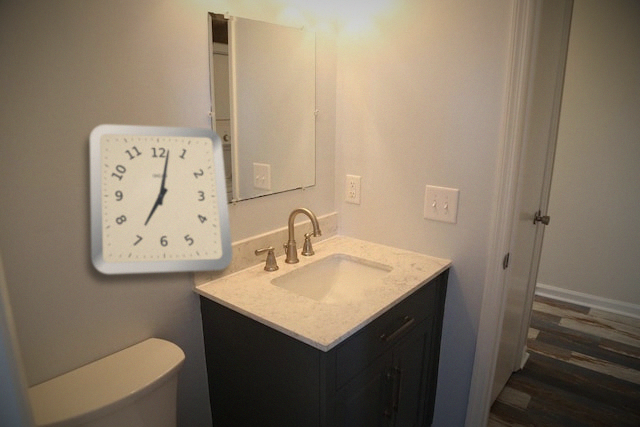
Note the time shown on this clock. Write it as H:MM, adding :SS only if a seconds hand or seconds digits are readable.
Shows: 7:02
